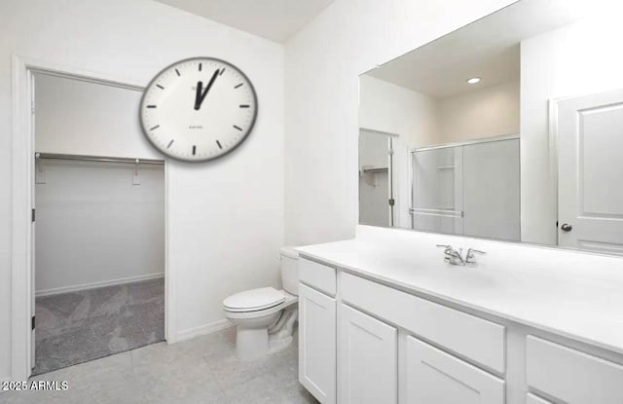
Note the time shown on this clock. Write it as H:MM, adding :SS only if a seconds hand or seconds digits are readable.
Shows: 12:04
